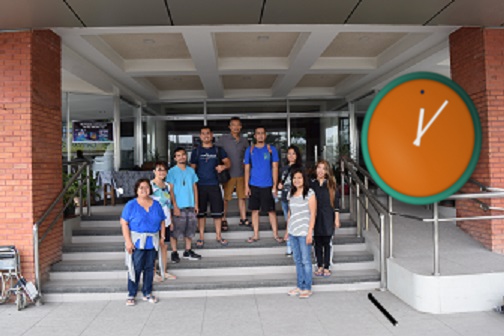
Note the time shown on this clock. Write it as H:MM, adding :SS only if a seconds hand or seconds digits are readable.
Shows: 12:06
